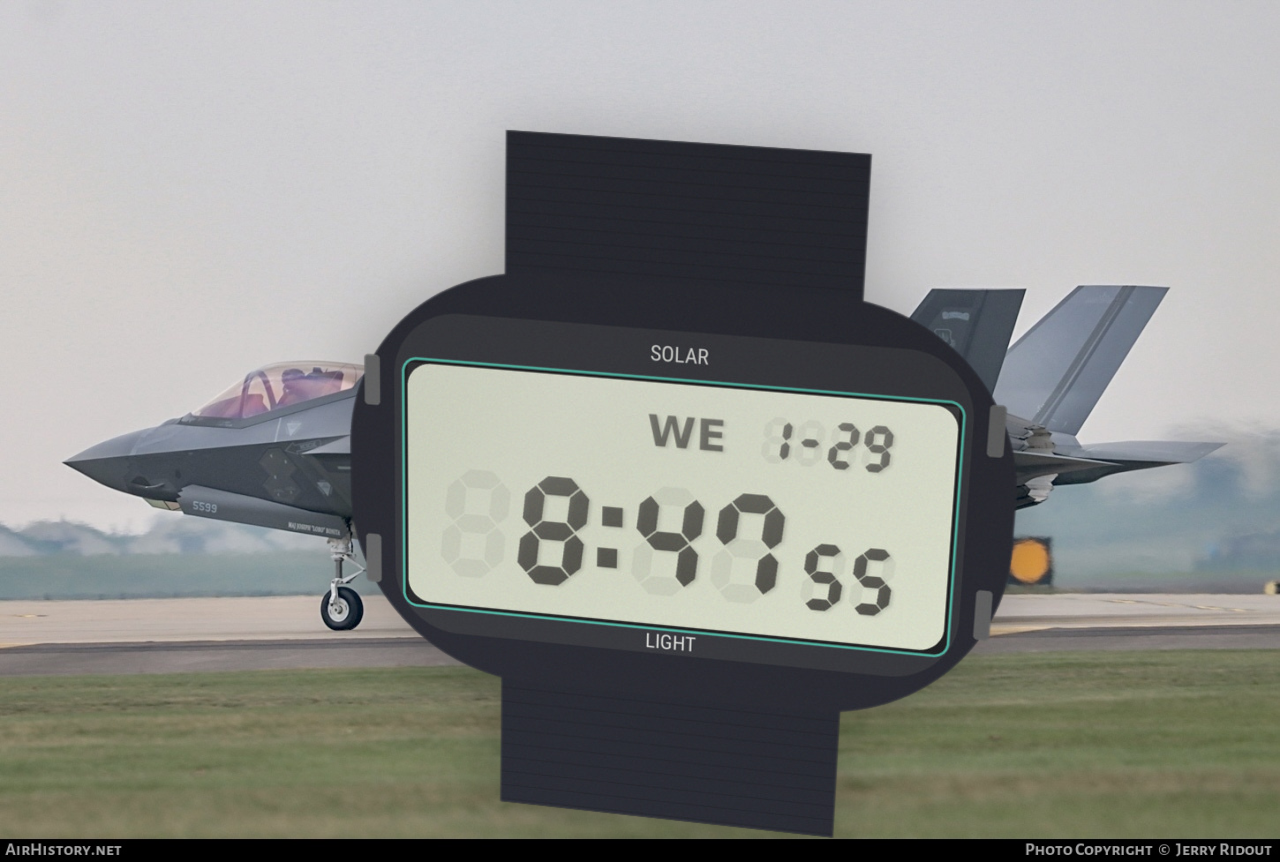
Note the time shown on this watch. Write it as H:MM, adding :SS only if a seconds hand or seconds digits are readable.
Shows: 8:47:55
